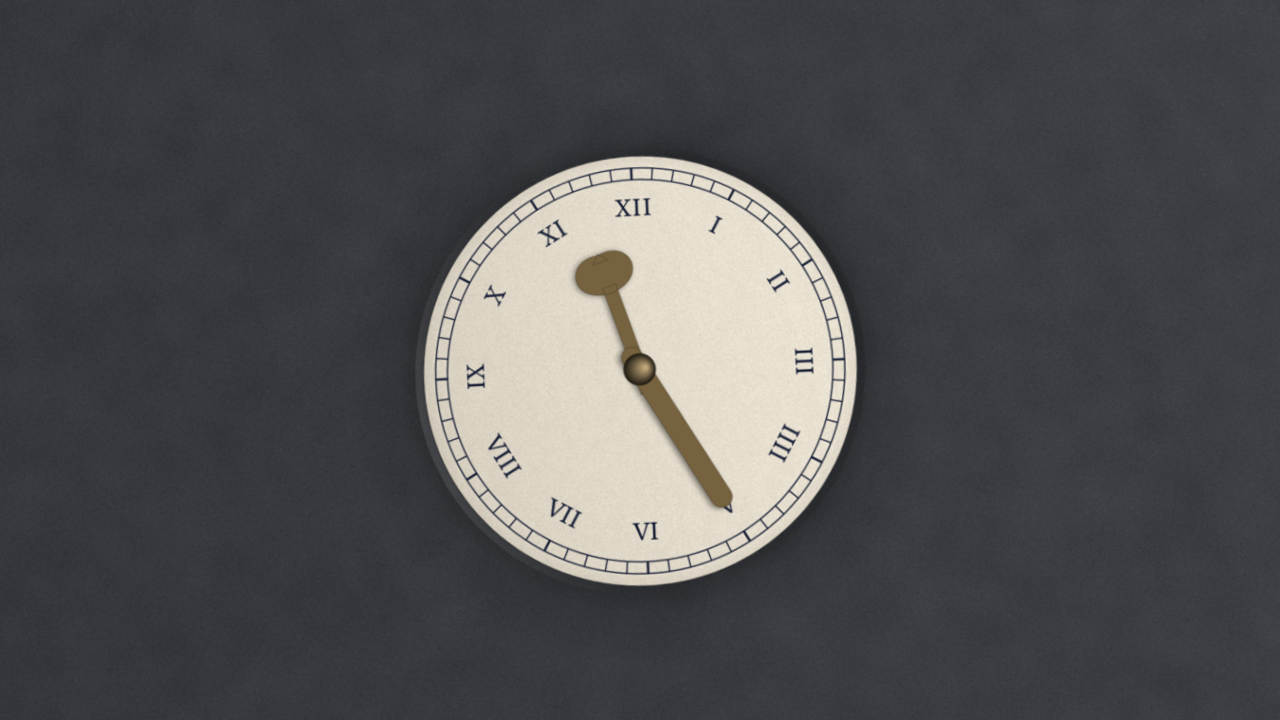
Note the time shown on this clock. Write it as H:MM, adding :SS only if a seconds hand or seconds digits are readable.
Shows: 11:25
